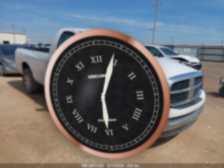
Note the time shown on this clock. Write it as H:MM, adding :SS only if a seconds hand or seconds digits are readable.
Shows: 6:04
